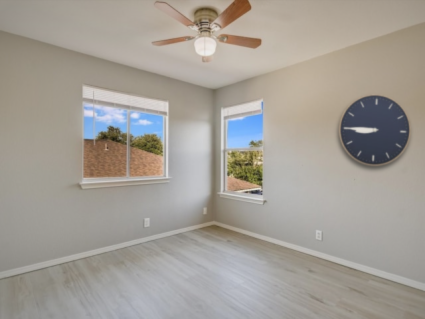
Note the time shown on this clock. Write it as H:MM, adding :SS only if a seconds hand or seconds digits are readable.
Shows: 8:45
